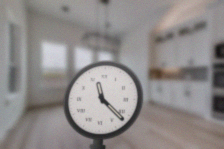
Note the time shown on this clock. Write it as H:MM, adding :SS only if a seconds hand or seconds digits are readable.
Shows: 11:22
